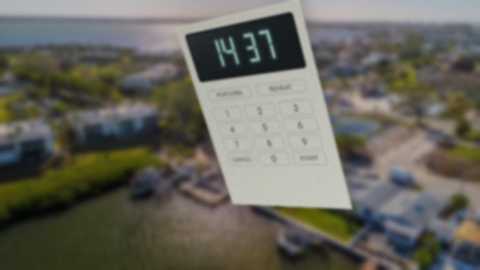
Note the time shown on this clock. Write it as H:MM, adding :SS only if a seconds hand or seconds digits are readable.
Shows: 14:37
